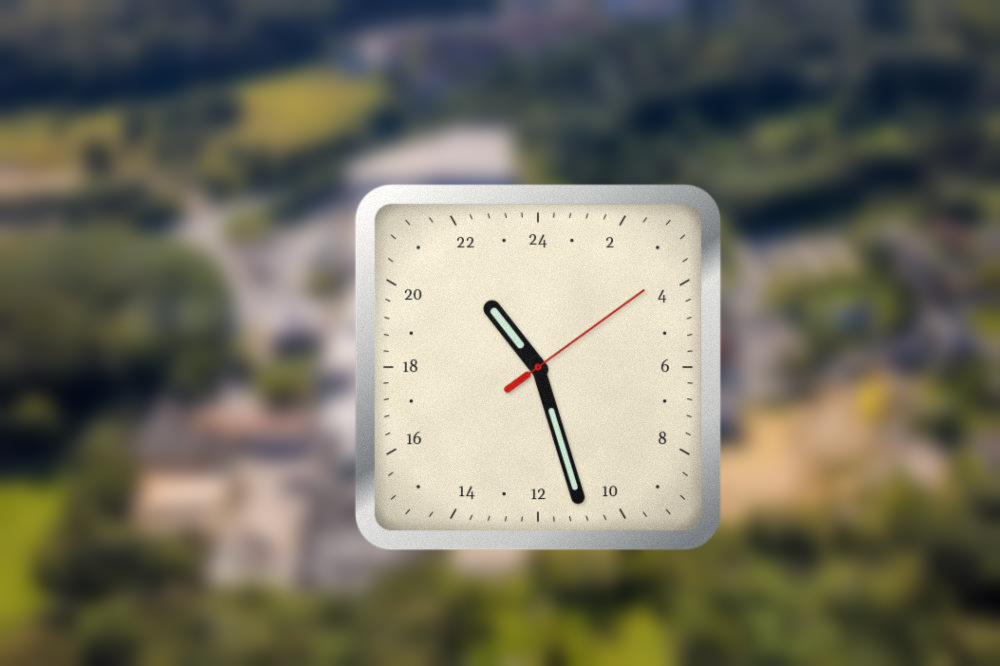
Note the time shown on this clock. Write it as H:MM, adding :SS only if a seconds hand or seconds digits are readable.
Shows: 21:27:09
